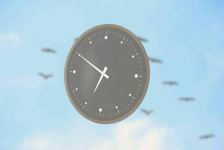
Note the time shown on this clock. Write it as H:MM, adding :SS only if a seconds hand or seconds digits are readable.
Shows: 6:50
